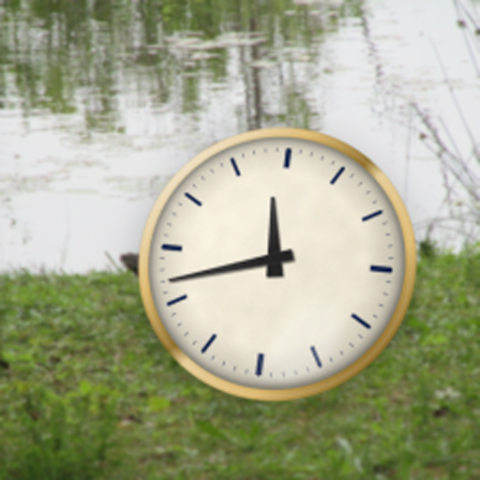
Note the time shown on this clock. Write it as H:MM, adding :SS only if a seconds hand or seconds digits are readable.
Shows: 11:42
